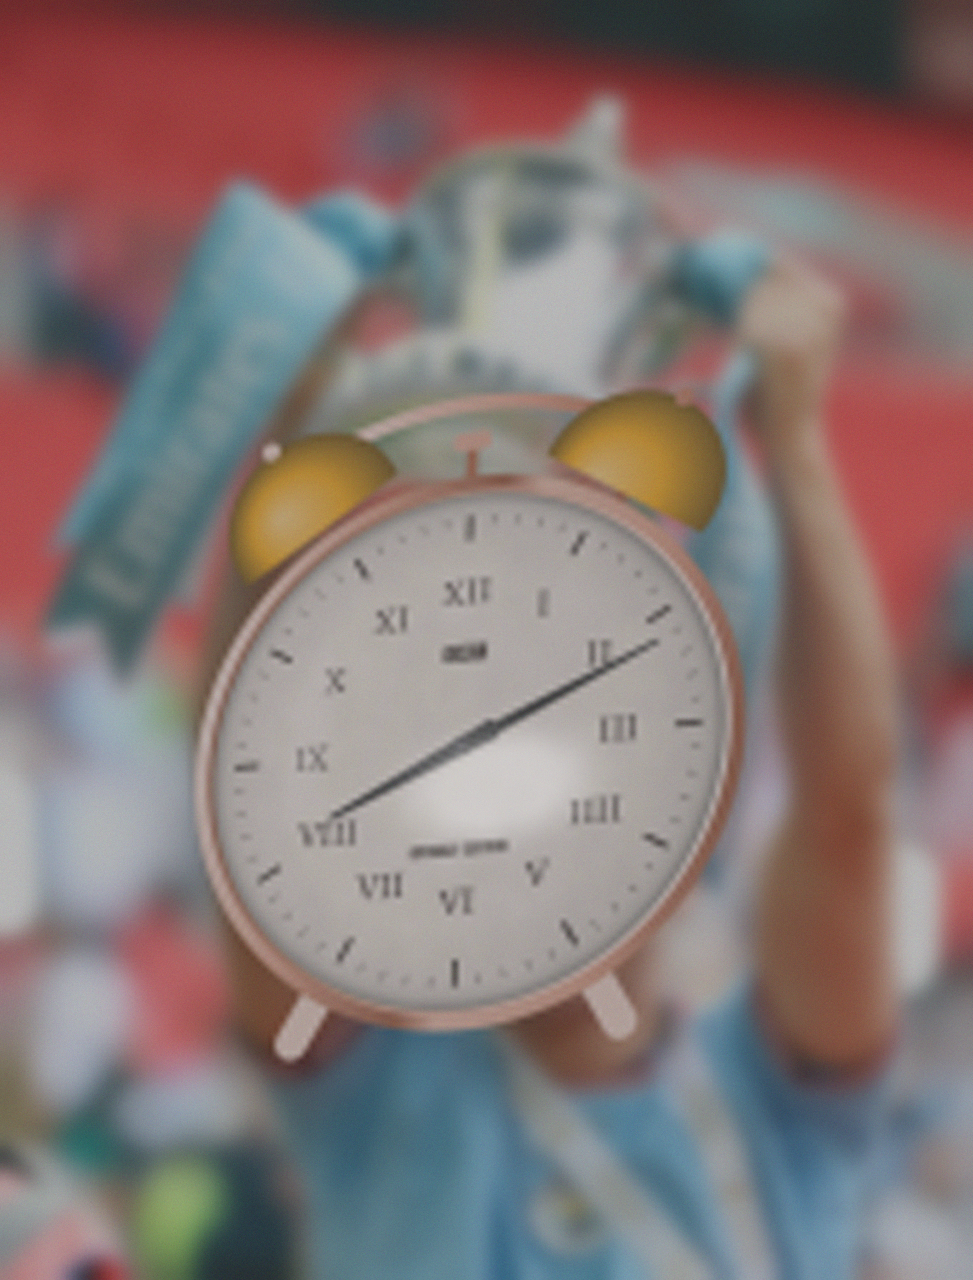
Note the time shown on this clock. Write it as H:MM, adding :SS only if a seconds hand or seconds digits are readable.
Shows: 8:11
